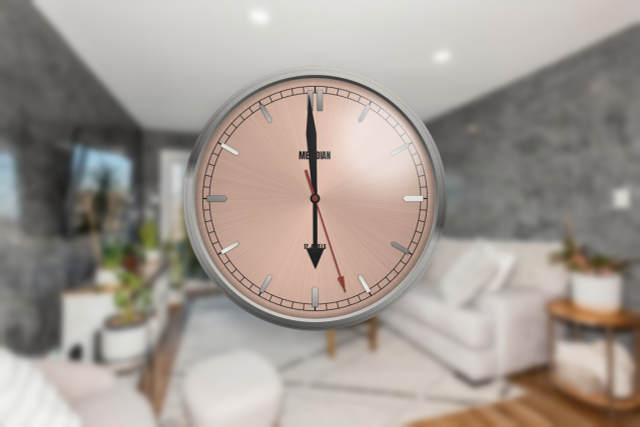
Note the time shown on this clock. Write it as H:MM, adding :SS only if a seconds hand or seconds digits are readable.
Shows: 5:59:27
